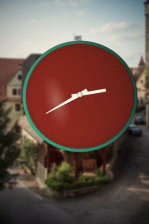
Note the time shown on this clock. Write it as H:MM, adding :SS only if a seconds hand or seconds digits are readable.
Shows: 2:40
